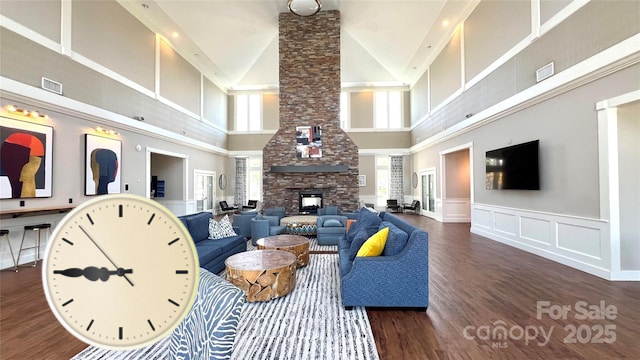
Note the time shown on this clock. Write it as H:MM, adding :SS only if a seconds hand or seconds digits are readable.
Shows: 8:44:53
